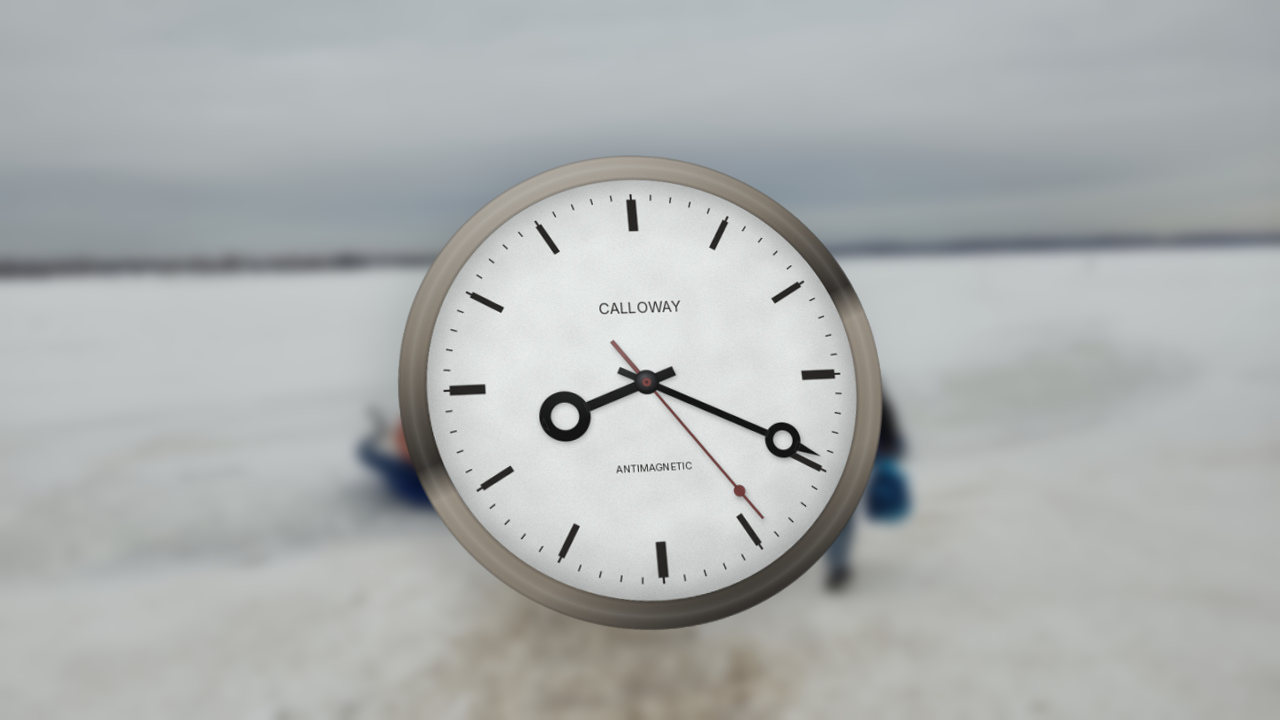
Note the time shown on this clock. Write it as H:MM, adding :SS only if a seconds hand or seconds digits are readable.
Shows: 8:19:24
